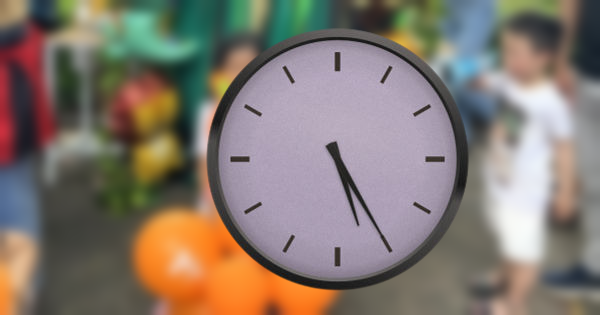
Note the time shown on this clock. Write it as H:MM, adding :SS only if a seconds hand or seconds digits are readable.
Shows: 5:25
